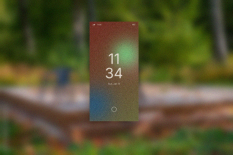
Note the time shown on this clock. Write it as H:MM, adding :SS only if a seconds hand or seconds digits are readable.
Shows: 11:34
